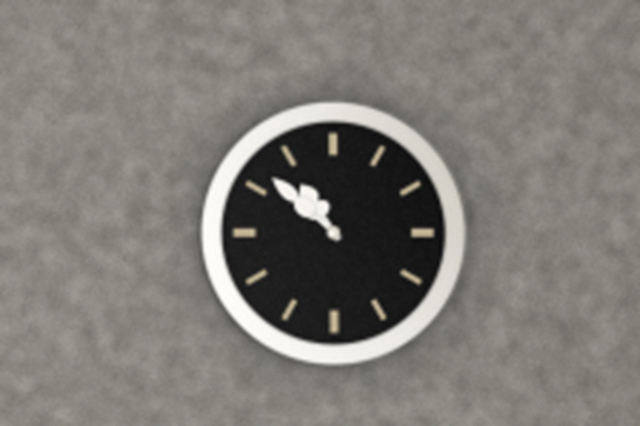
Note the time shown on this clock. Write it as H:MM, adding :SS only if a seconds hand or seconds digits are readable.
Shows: 10:52
